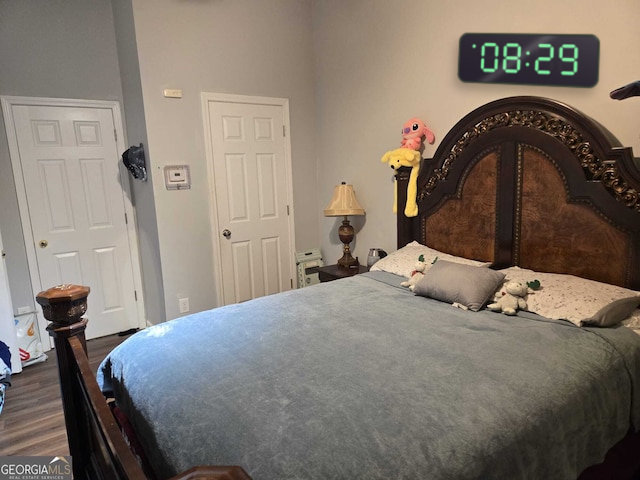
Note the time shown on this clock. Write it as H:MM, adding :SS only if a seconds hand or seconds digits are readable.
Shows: 8:29
